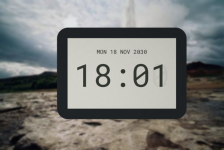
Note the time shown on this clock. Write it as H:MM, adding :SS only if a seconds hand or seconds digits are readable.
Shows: 18:01
